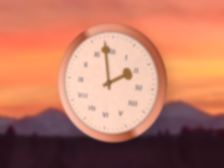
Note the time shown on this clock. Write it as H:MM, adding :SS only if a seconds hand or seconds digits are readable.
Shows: 1:58
